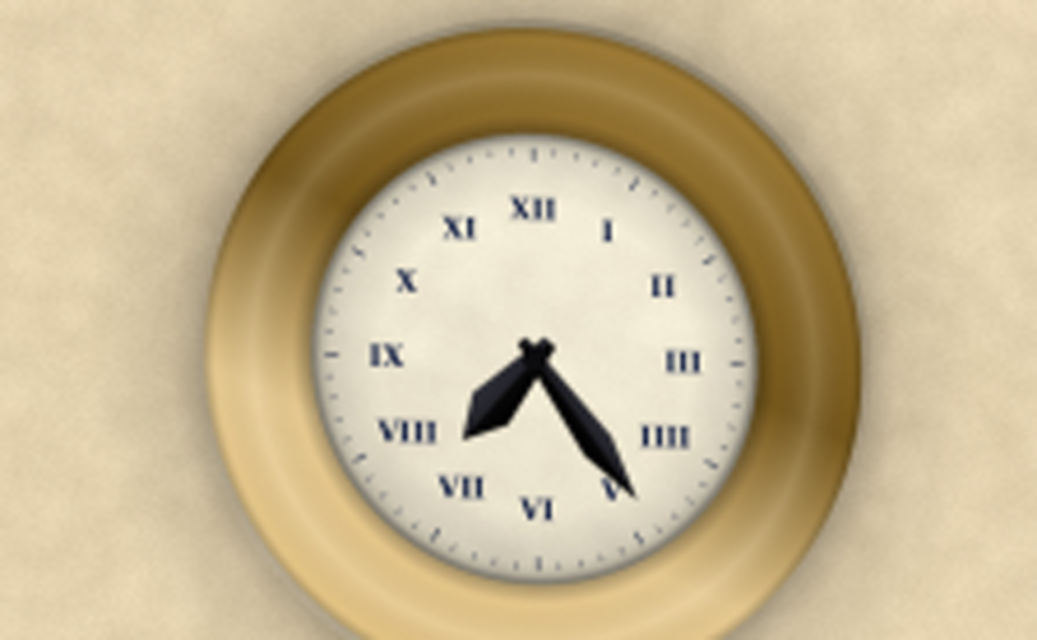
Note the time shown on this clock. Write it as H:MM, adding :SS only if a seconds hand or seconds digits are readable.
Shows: 7:24
